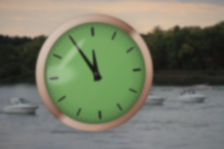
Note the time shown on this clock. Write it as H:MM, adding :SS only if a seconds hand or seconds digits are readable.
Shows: 11:55
